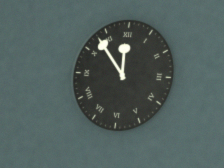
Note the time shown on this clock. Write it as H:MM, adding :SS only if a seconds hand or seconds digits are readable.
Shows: 11:53
